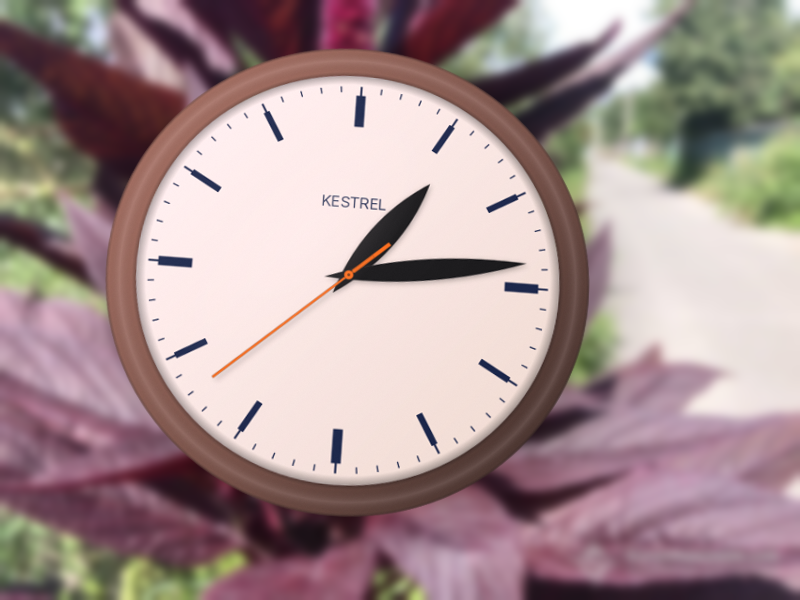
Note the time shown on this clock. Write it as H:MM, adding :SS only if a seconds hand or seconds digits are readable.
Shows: 1:13:38
